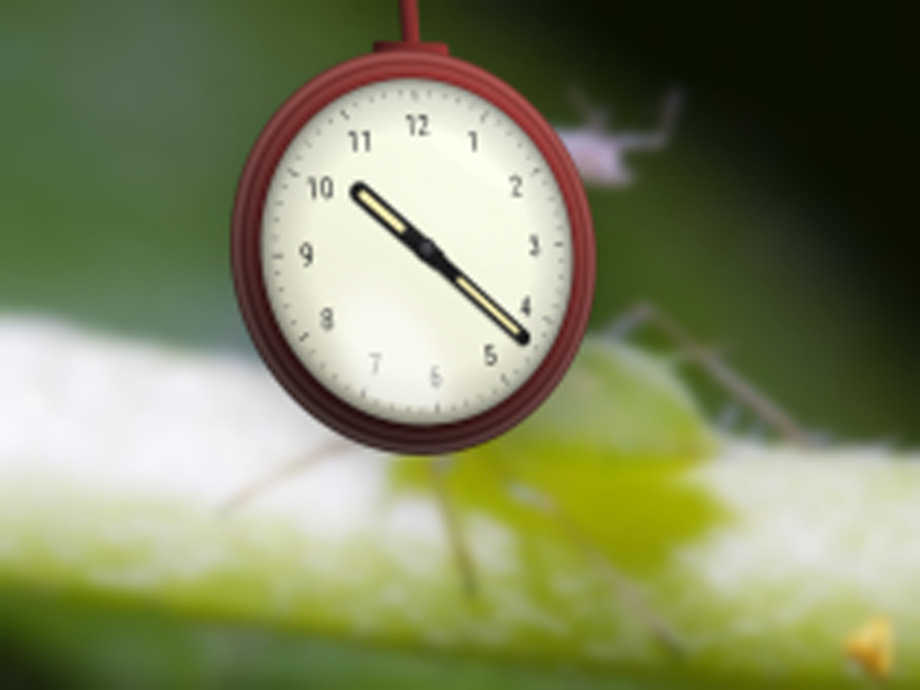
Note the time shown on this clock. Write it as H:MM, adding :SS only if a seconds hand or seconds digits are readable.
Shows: 10:22
